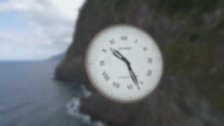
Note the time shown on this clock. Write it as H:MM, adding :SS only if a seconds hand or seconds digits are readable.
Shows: 10:27
